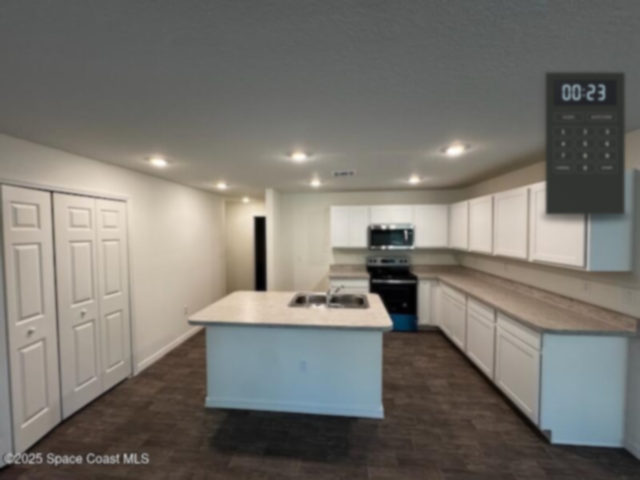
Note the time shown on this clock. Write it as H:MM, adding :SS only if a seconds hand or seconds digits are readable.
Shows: 0:23
